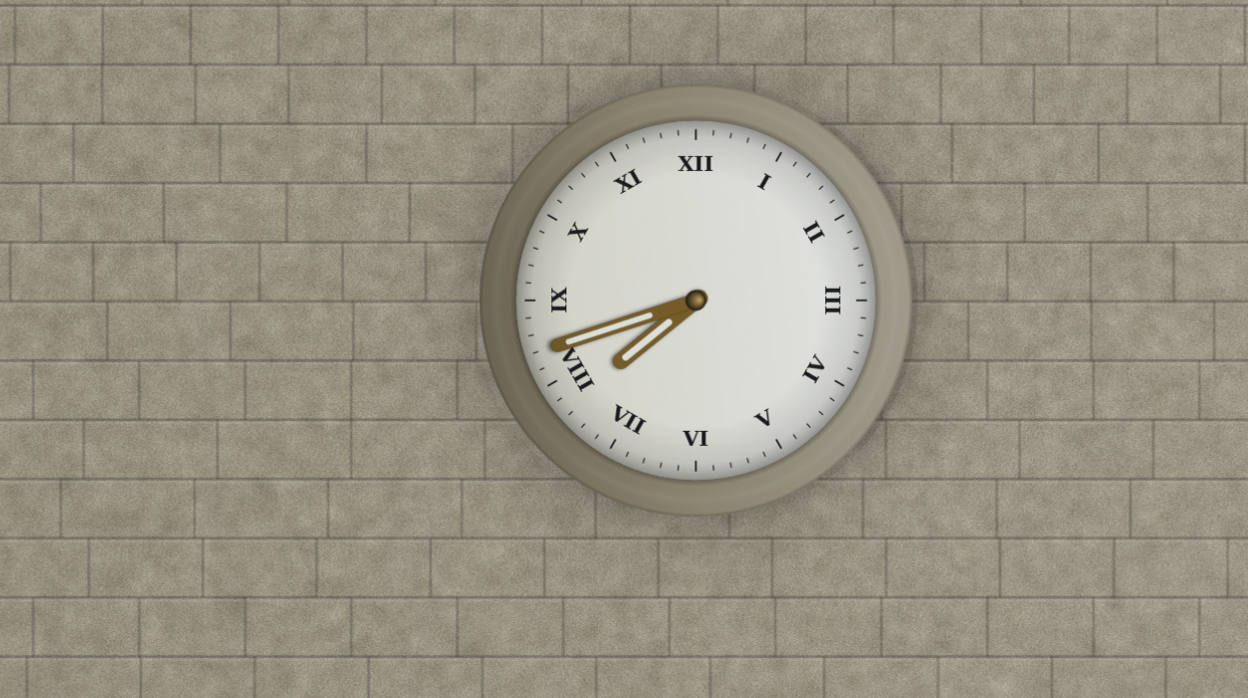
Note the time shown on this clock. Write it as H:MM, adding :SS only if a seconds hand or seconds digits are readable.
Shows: 7:42
